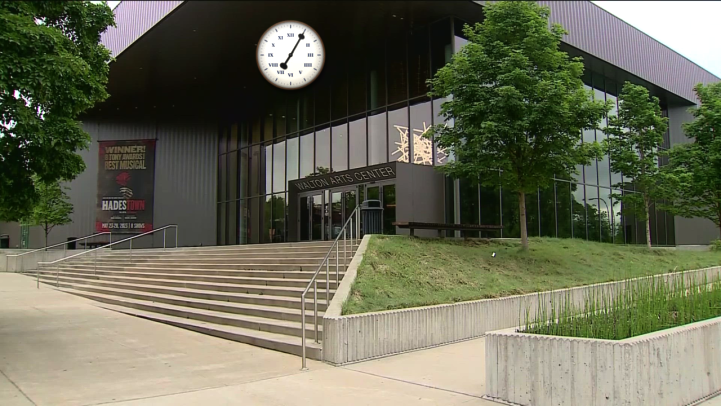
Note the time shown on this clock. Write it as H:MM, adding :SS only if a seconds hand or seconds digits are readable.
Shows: 7:05
